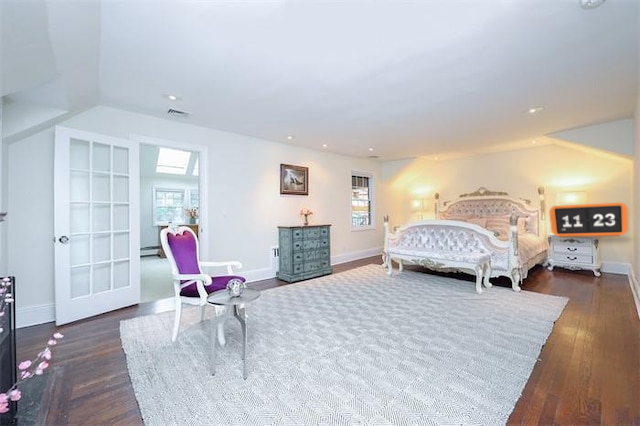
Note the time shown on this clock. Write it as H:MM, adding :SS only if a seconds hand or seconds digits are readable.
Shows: 11:23
